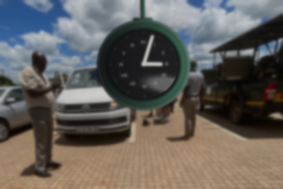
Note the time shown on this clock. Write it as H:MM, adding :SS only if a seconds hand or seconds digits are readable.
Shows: 3:03
